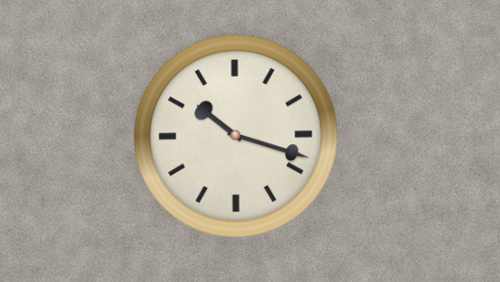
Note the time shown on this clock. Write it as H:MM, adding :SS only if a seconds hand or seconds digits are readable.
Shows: 10:18
